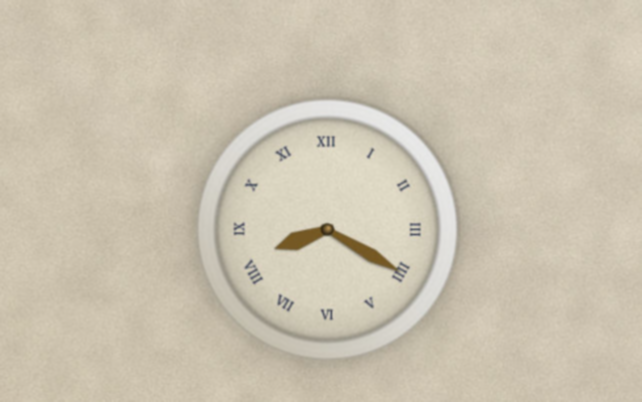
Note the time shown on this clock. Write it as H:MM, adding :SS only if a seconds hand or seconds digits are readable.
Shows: 8:20
